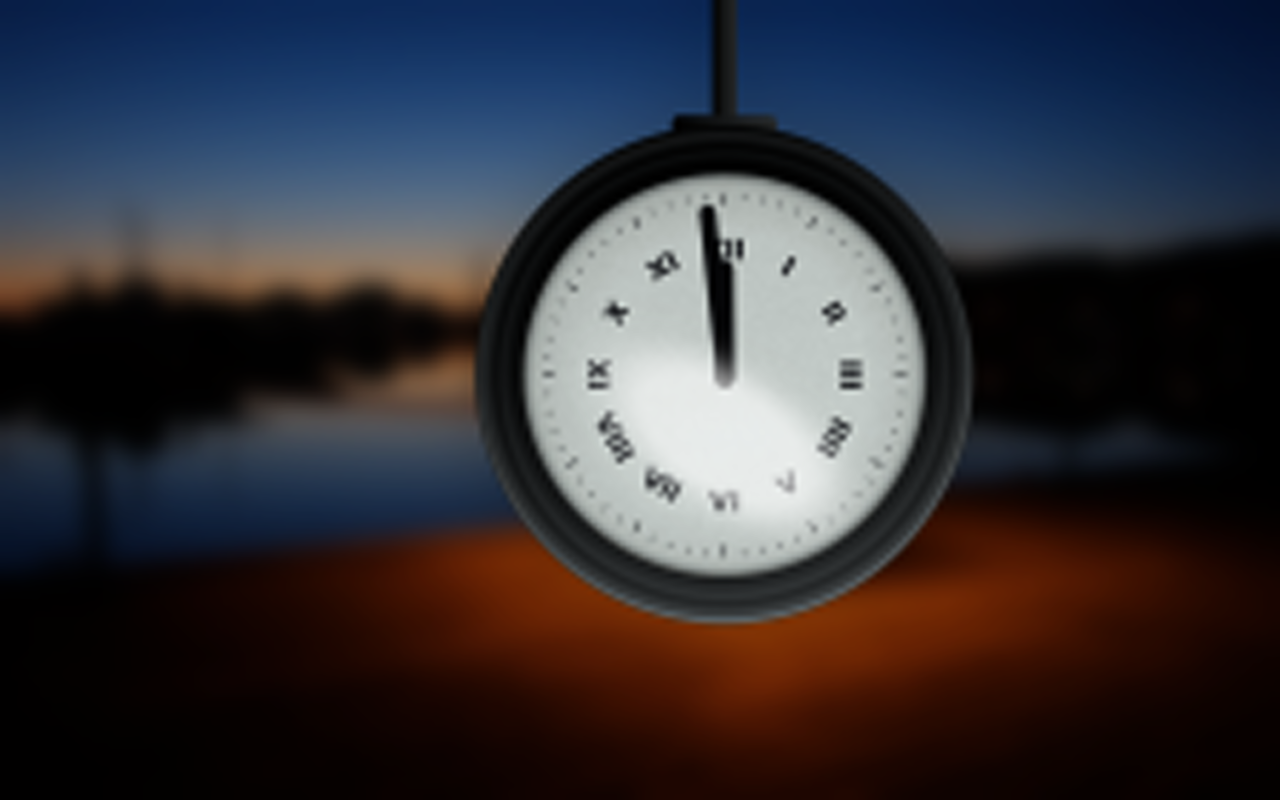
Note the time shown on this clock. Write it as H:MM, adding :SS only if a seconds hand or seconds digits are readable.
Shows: 11:59
